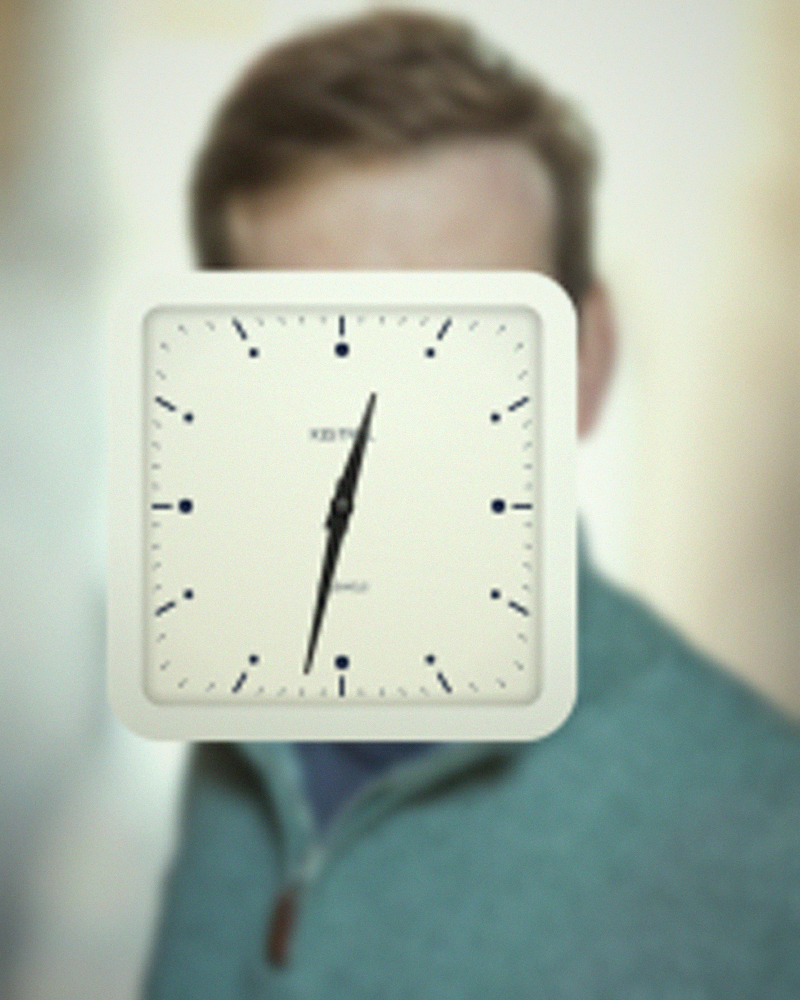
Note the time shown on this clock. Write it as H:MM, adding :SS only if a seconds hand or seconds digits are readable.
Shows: 12:32
